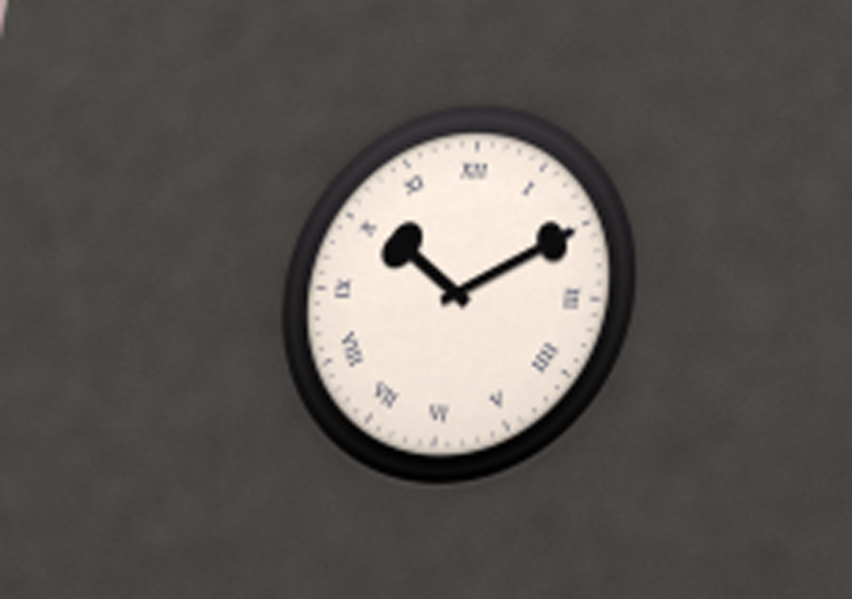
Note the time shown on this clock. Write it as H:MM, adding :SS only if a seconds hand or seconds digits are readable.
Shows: 10:10
